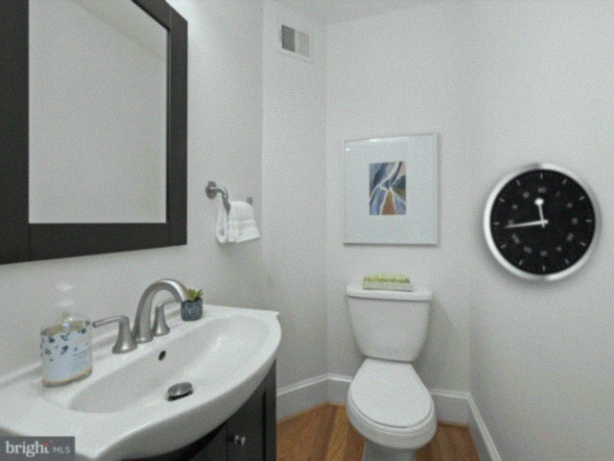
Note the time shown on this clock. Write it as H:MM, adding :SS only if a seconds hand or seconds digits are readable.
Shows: 11:44
